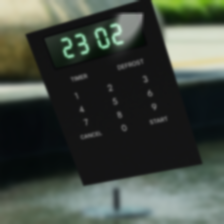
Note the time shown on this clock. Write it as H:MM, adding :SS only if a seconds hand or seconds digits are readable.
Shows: 23:02
